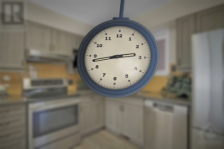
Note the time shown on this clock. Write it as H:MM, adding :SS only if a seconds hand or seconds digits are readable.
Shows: 2:43
